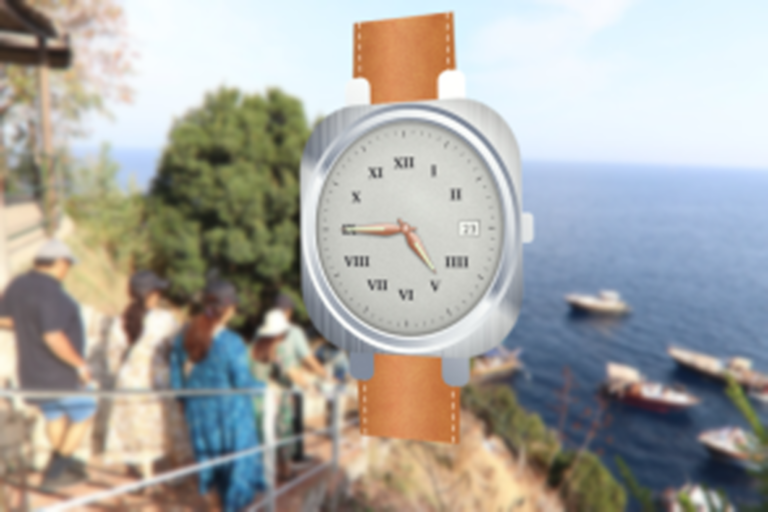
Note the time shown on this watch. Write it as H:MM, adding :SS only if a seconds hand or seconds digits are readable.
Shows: 4:45
